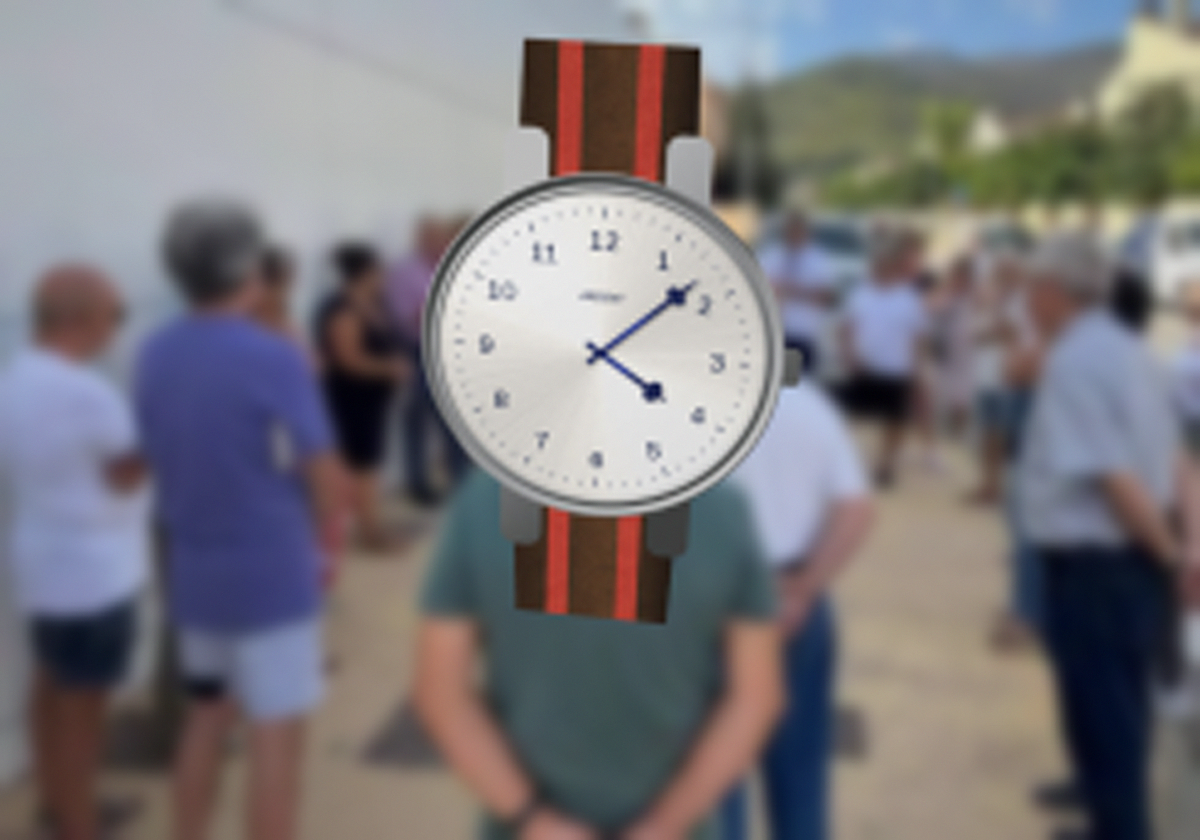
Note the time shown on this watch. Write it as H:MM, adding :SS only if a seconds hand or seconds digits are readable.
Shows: 4:08
